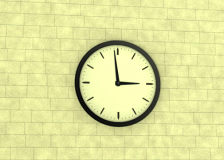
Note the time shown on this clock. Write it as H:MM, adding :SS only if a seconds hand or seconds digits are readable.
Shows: 2:59
